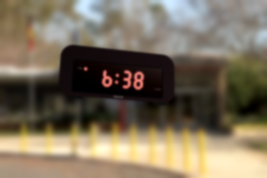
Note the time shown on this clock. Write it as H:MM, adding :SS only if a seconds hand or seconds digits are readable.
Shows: 6:38
